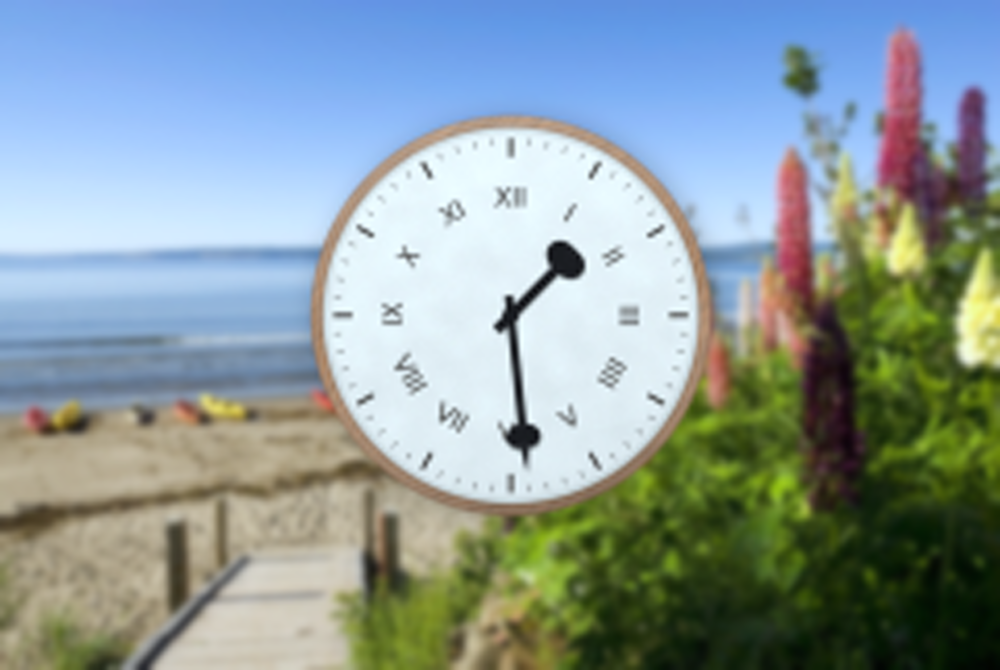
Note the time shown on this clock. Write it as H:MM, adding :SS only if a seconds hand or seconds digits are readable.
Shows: 1:29
